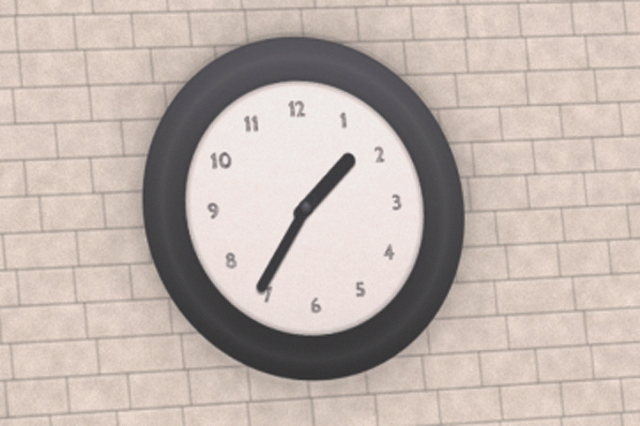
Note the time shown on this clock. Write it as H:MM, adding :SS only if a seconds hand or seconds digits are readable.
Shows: 1:36
